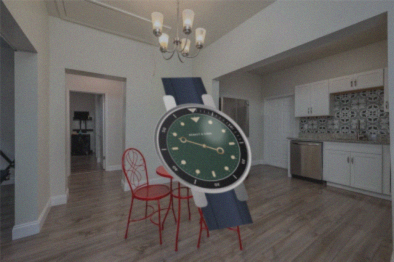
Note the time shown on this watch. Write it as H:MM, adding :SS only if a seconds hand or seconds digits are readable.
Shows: 3:49
